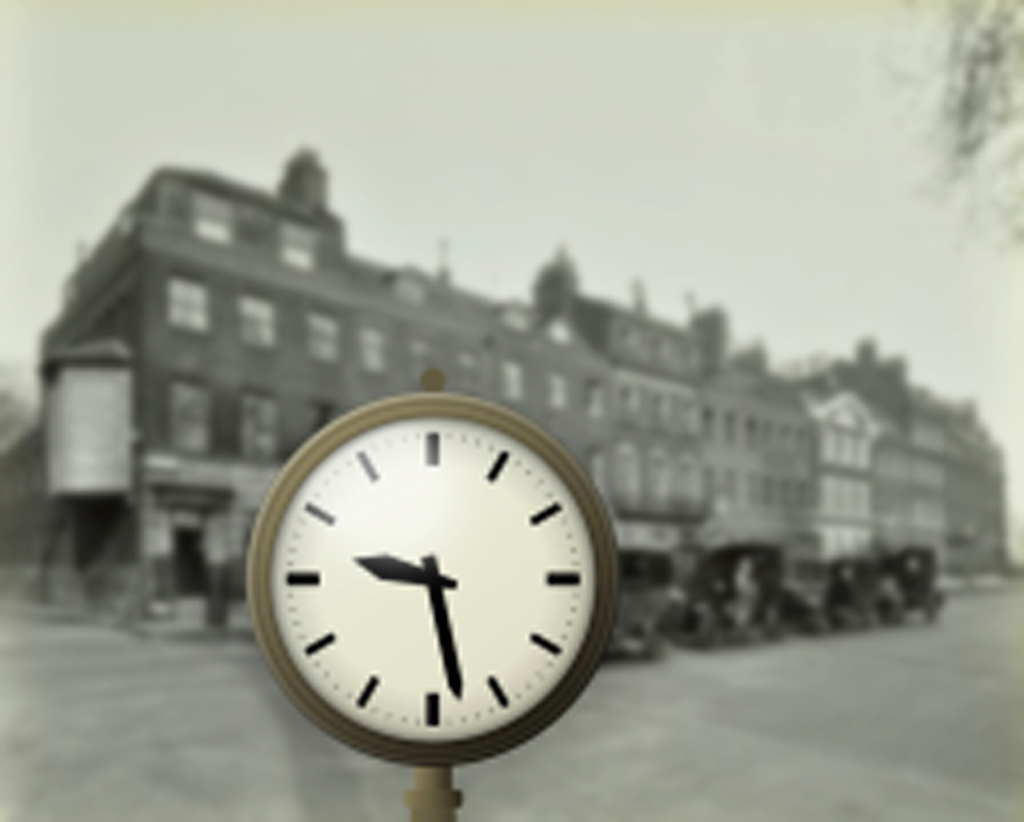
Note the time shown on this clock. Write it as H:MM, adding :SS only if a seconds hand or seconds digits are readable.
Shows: 9:28
